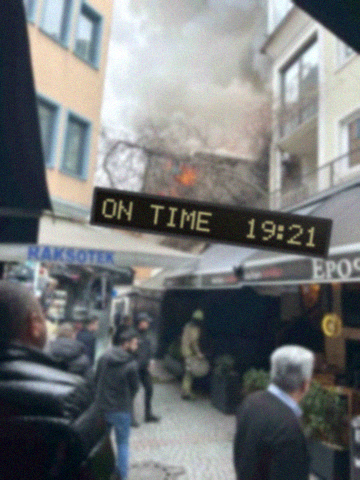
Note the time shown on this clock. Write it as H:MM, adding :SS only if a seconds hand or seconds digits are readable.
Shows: 19:21
